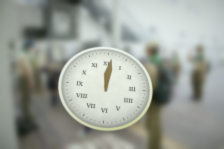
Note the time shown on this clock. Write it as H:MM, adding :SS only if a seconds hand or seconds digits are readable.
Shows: 12:01
